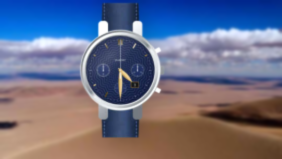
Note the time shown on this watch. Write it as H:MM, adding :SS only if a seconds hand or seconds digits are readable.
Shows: 4:30
